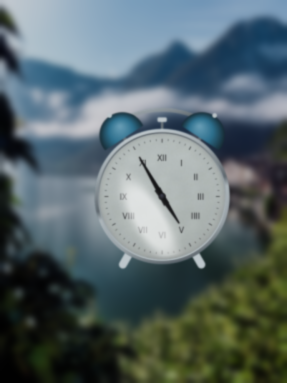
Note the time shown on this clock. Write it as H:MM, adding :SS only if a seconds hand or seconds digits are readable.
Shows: 4:55
